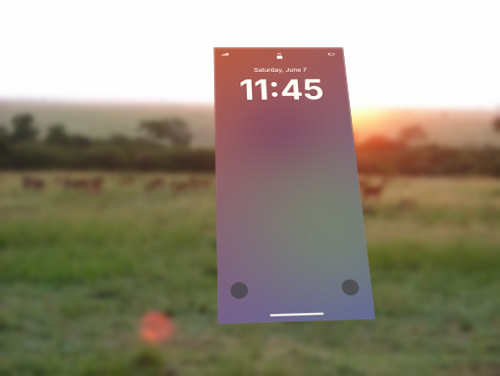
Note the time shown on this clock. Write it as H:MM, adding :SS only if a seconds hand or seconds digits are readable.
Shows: 11:45
